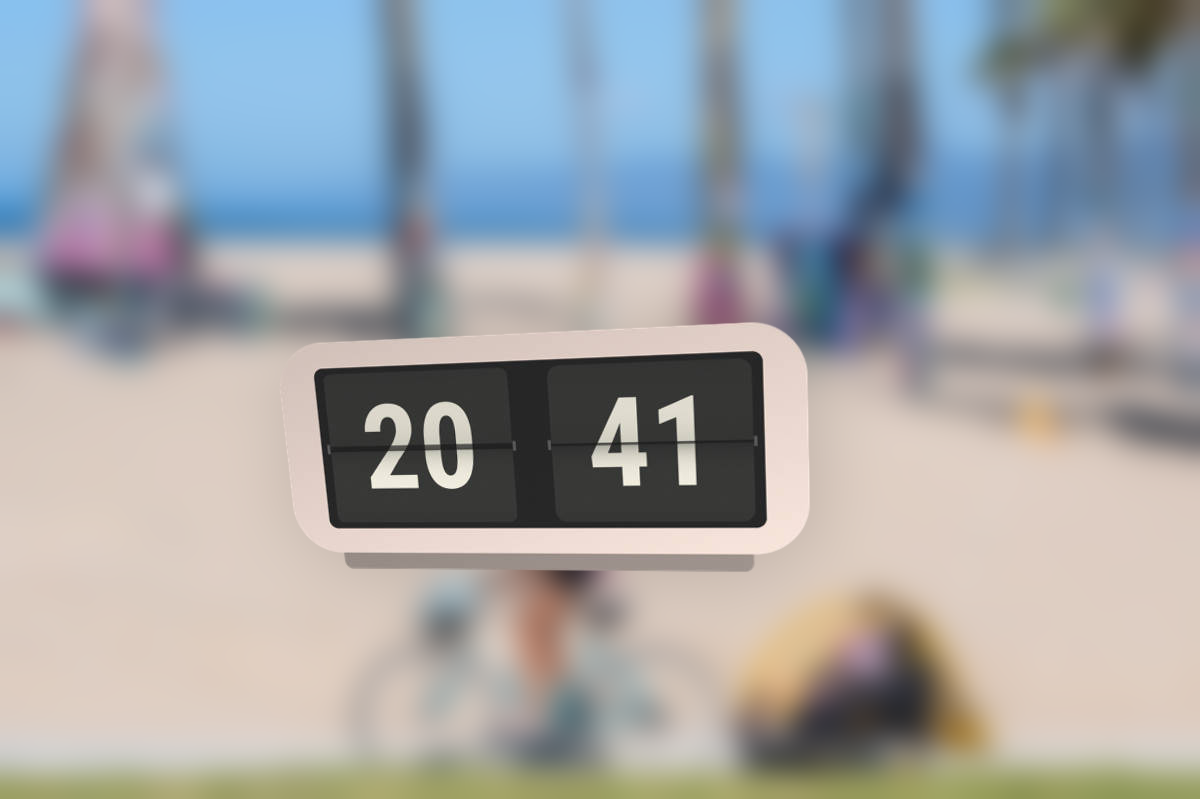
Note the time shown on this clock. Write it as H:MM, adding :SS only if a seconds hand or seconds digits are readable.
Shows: 20:41
